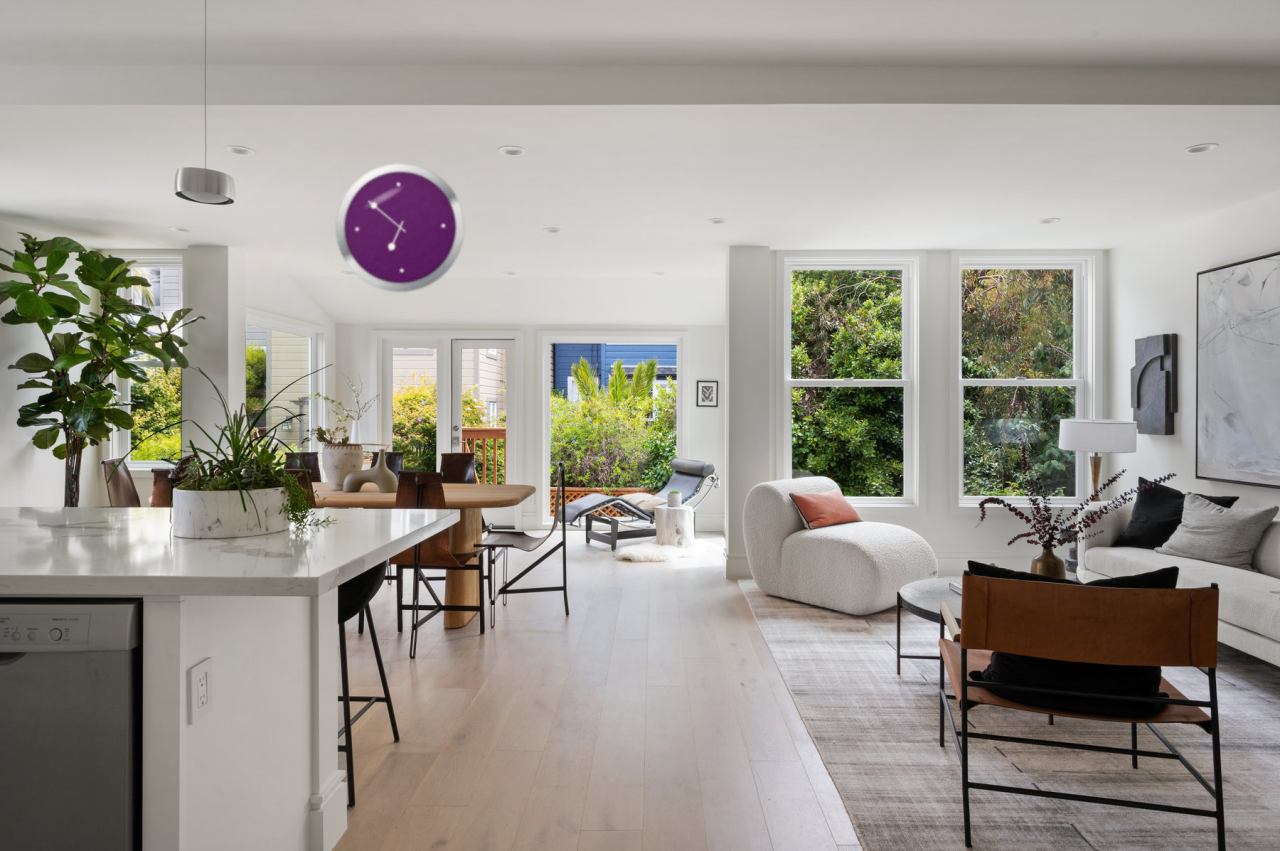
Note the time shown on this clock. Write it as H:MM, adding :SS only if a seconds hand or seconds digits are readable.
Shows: 6:52
